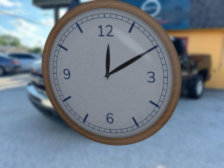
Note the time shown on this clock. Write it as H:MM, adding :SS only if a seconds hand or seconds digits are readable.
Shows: 12:10
